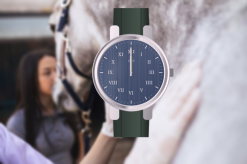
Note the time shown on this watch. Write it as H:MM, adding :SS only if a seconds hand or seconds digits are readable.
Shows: 12:00
